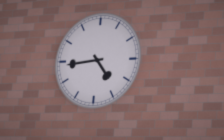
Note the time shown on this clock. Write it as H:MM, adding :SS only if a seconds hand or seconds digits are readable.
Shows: 4:44
